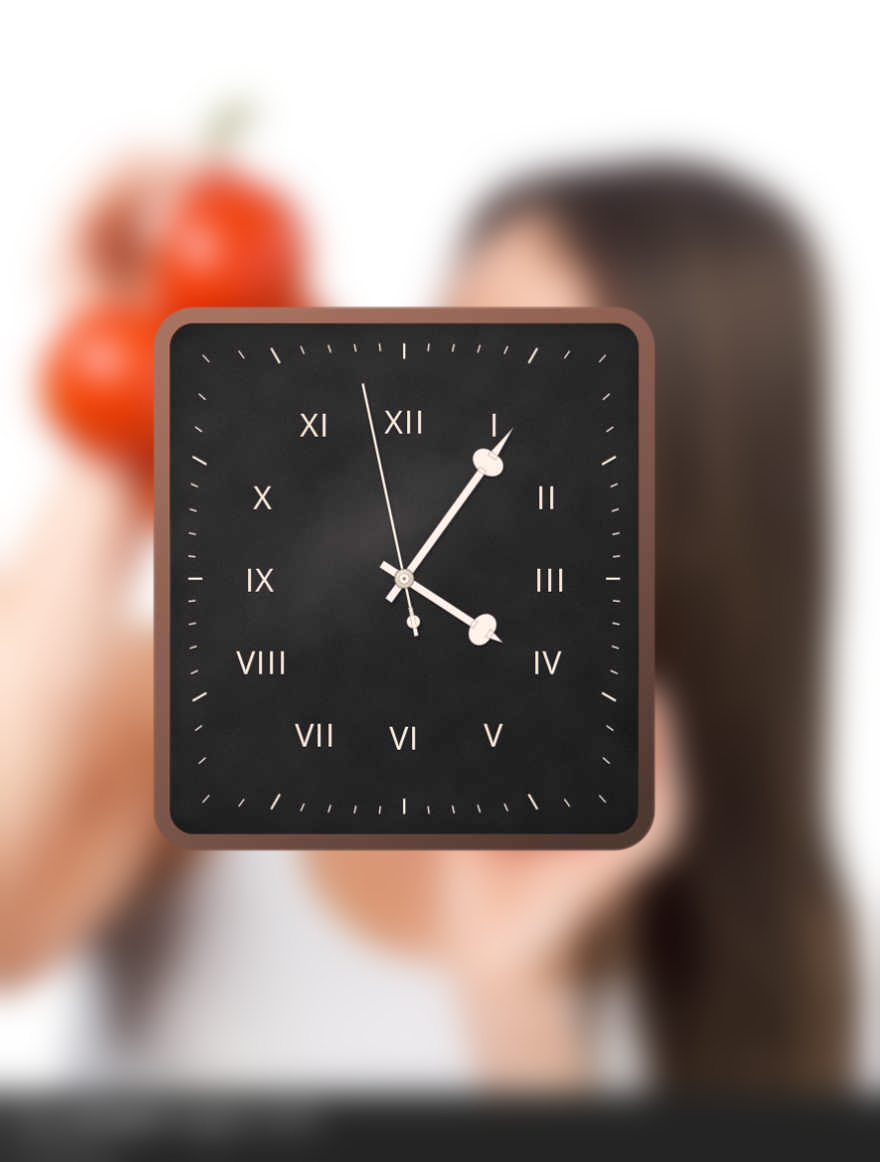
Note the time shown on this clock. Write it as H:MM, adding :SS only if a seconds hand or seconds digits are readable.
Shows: 4:05:58
